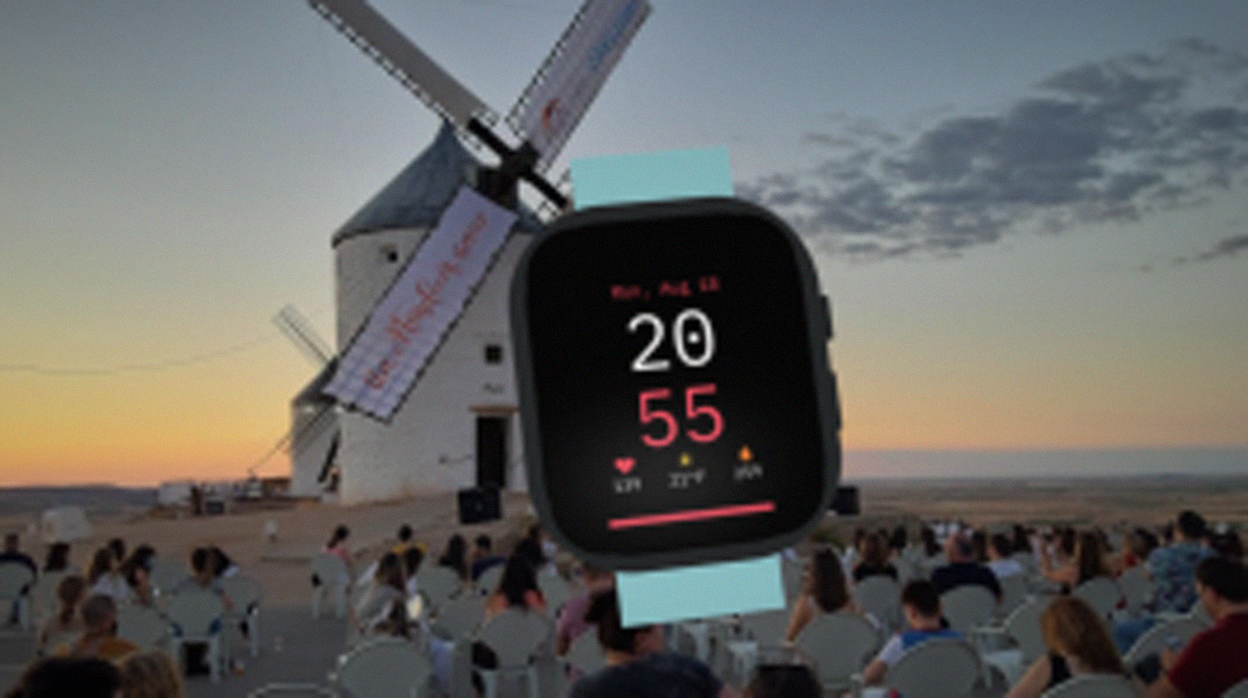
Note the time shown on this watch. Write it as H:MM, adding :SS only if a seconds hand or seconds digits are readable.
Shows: 20:55
